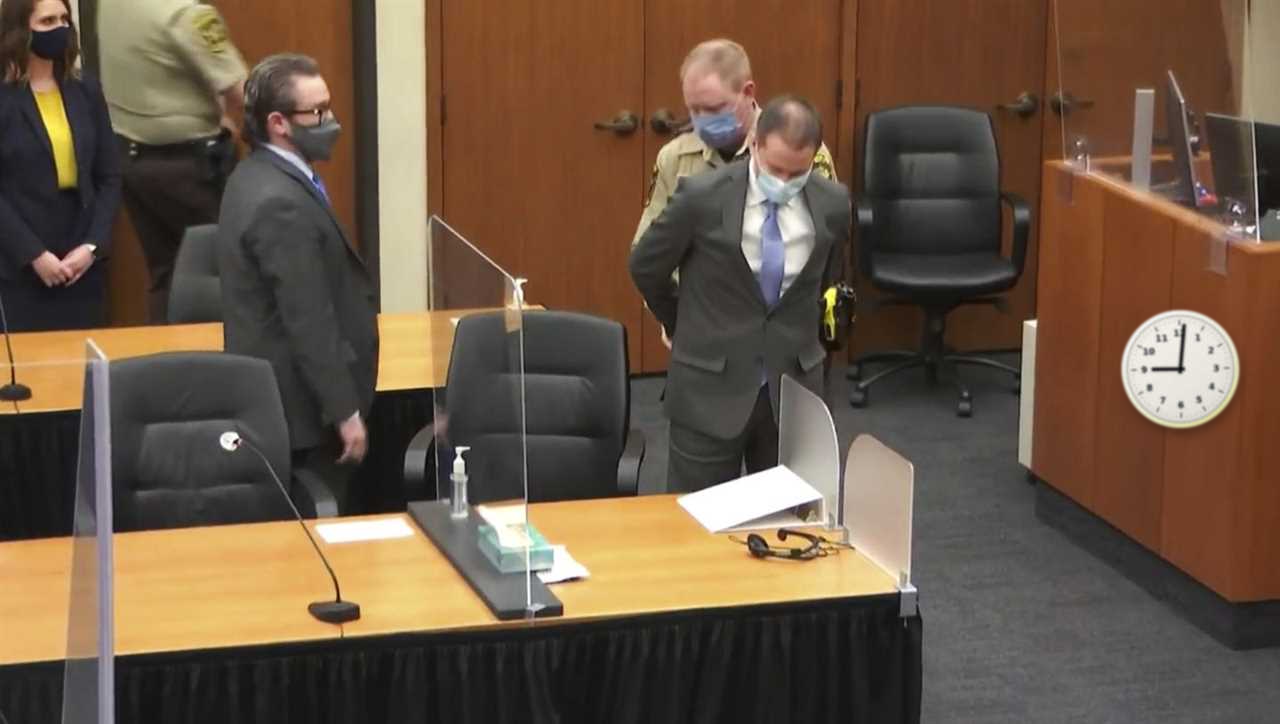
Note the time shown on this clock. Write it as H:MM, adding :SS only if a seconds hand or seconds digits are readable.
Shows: 9:01
